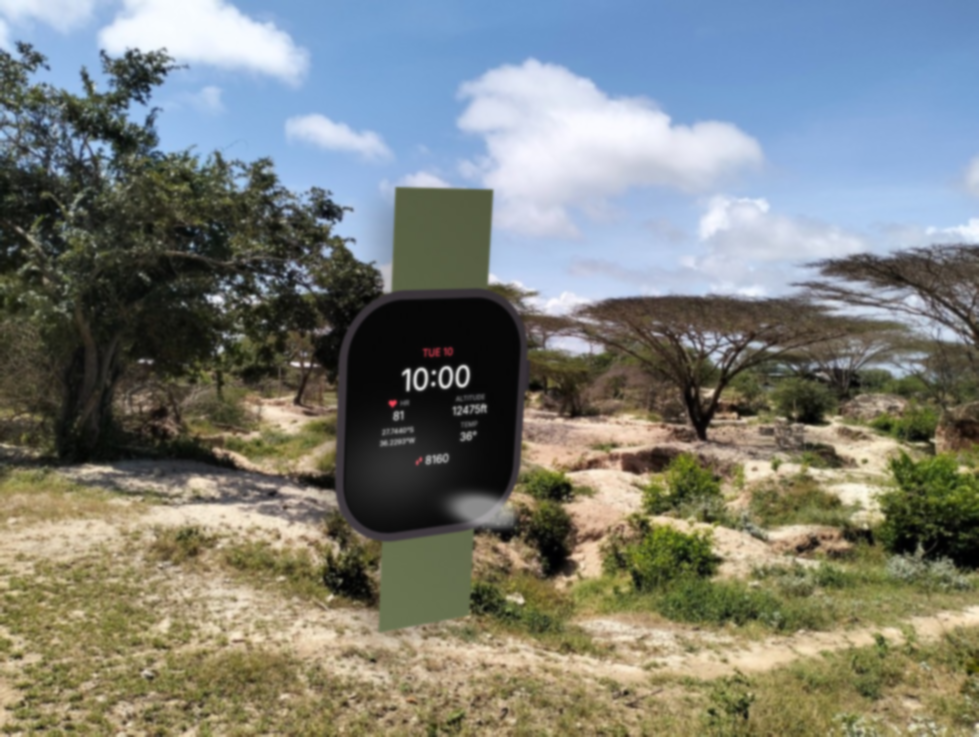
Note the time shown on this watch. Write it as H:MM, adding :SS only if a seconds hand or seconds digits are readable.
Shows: 10:00
